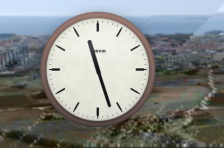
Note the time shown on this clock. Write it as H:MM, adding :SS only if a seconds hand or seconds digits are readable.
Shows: 11:27
